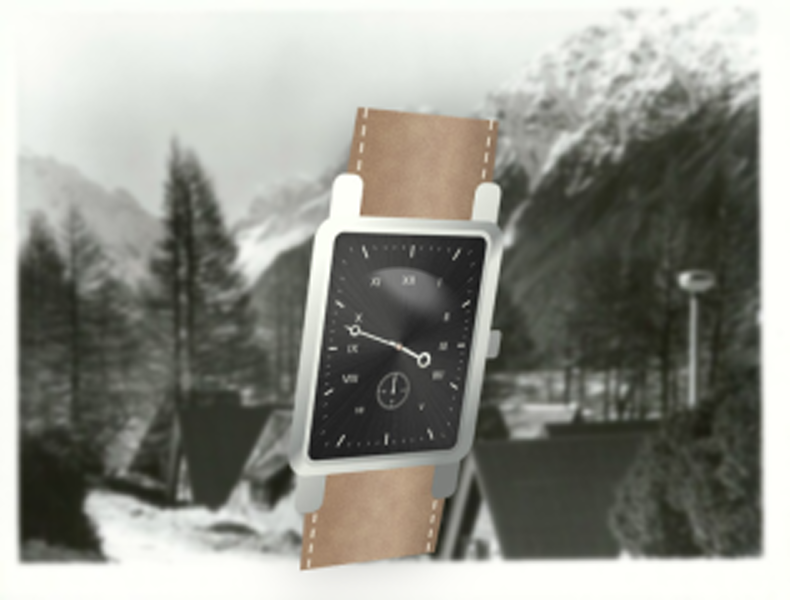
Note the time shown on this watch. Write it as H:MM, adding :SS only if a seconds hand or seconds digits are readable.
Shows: 3:48
